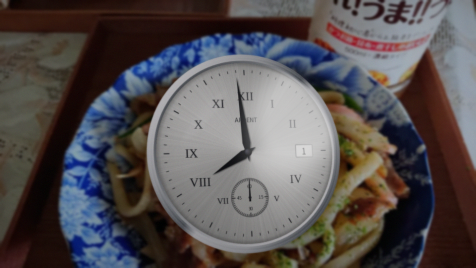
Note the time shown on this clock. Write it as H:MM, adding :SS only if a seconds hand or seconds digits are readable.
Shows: 7:59
